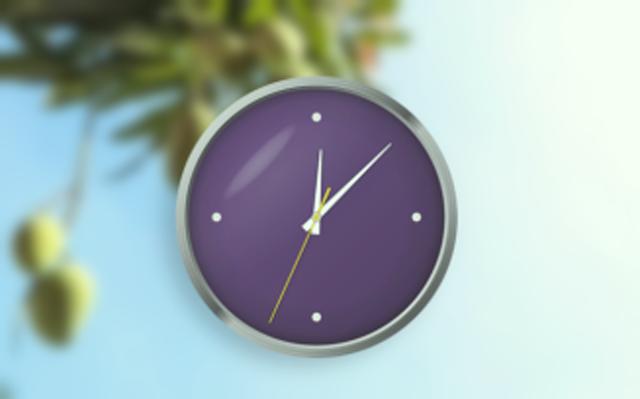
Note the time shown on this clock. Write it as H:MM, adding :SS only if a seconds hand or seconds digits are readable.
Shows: 12:07:34
